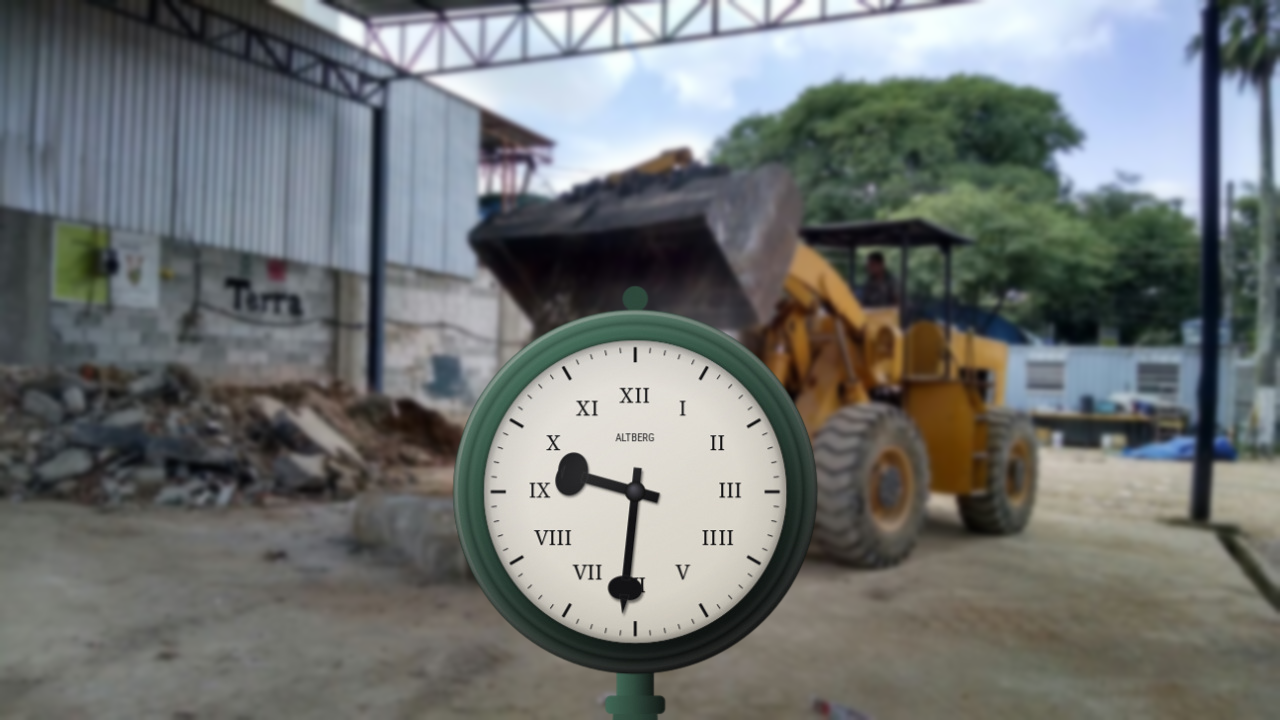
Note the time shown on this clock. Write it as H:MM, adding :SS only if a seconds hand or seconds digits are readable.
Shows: 9:31
